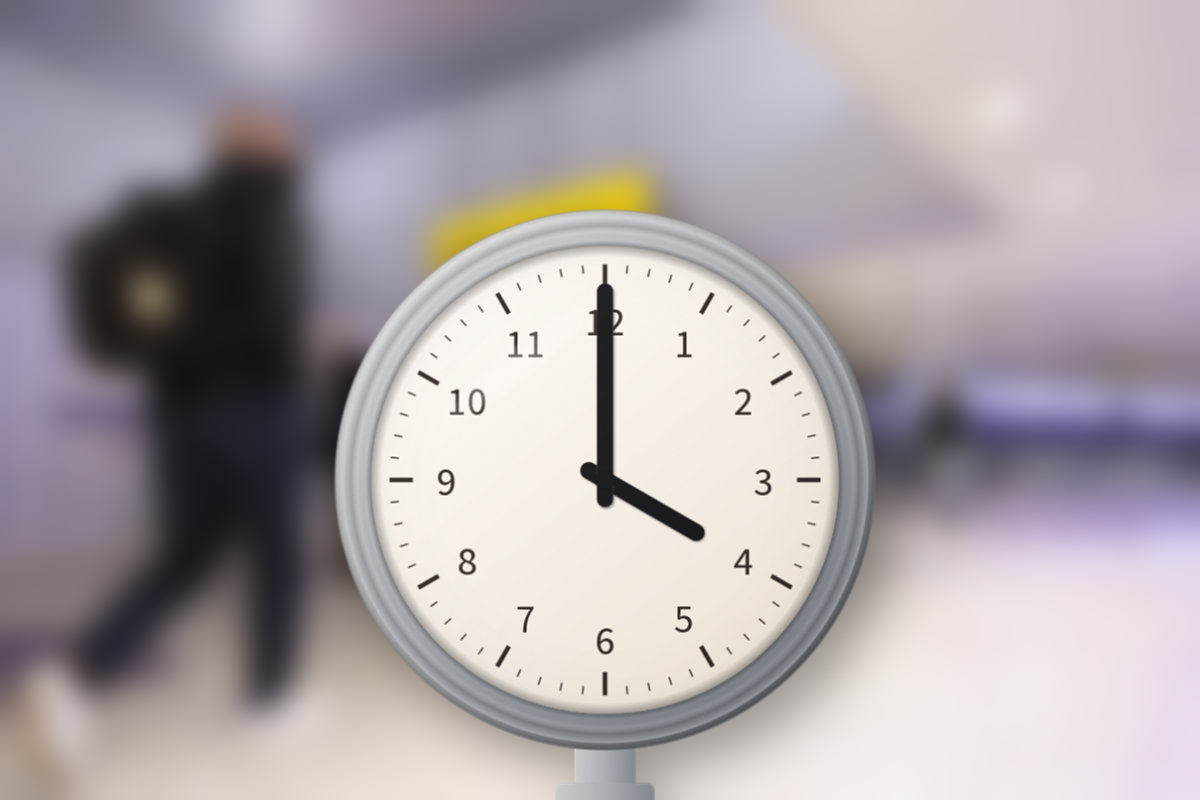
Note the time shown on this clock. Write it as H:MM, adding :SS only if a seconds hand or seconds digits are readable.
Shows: 4:00
